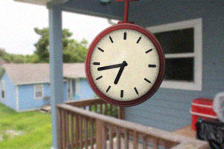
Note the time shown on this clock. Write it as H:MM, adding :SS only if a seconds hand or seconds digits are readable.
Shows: 6:43
